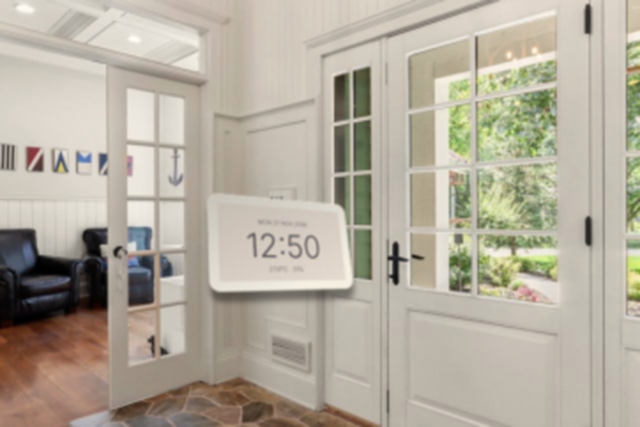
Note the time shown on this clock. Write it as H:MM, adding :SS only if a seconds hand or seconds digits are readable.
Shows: 12:50
